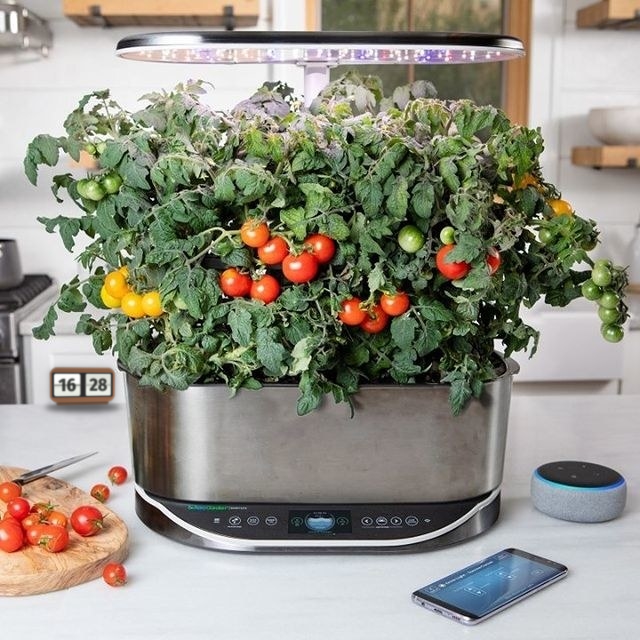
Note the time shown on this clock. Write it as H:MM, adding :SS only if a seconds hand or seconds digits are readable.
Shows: 16:28
